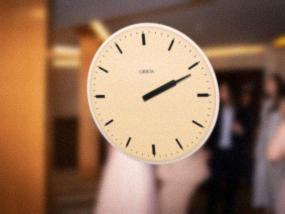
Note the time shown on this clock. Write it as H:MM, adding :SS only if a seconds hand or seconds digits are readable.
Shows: 2:11
